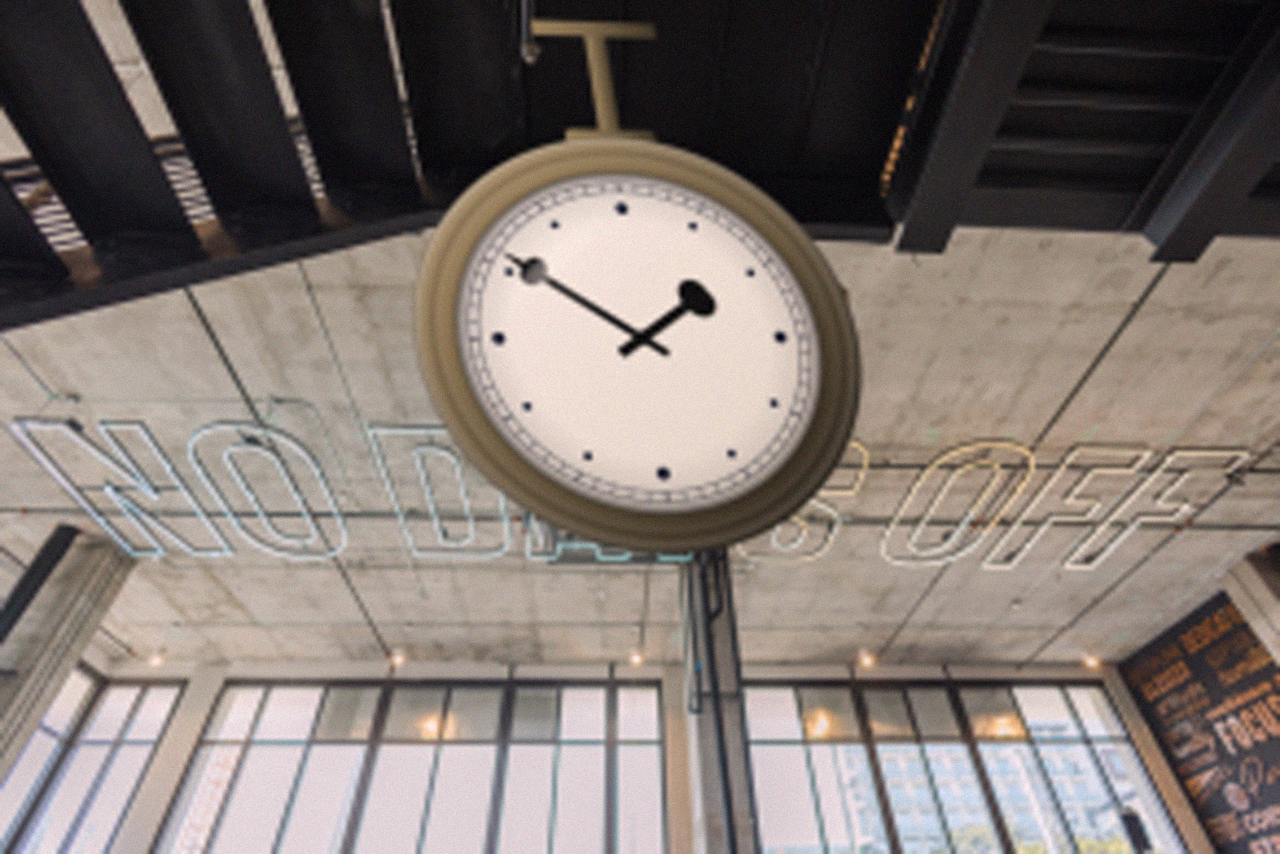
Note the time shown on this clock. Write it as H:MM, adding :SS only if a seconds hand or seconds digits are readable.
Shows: 1:51
